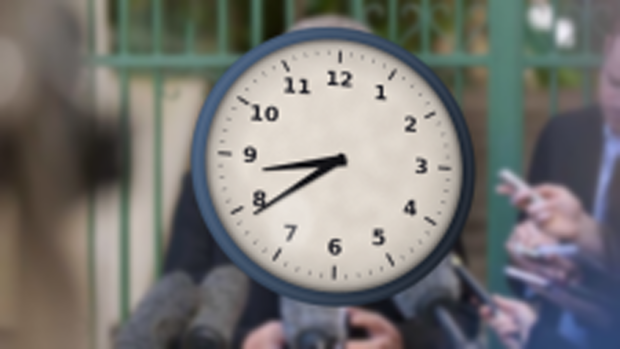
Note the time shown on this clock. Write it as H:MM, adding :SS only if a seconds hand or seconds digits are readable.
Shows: 8:39
